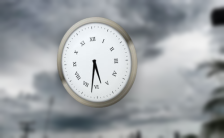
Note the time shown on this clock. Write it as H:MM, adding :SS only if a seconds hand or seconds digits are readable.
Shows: 5:32
